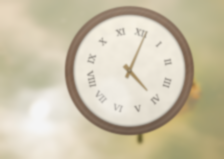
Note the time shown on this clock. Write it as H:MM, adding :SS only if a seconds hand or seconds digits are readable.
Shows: 4:01
